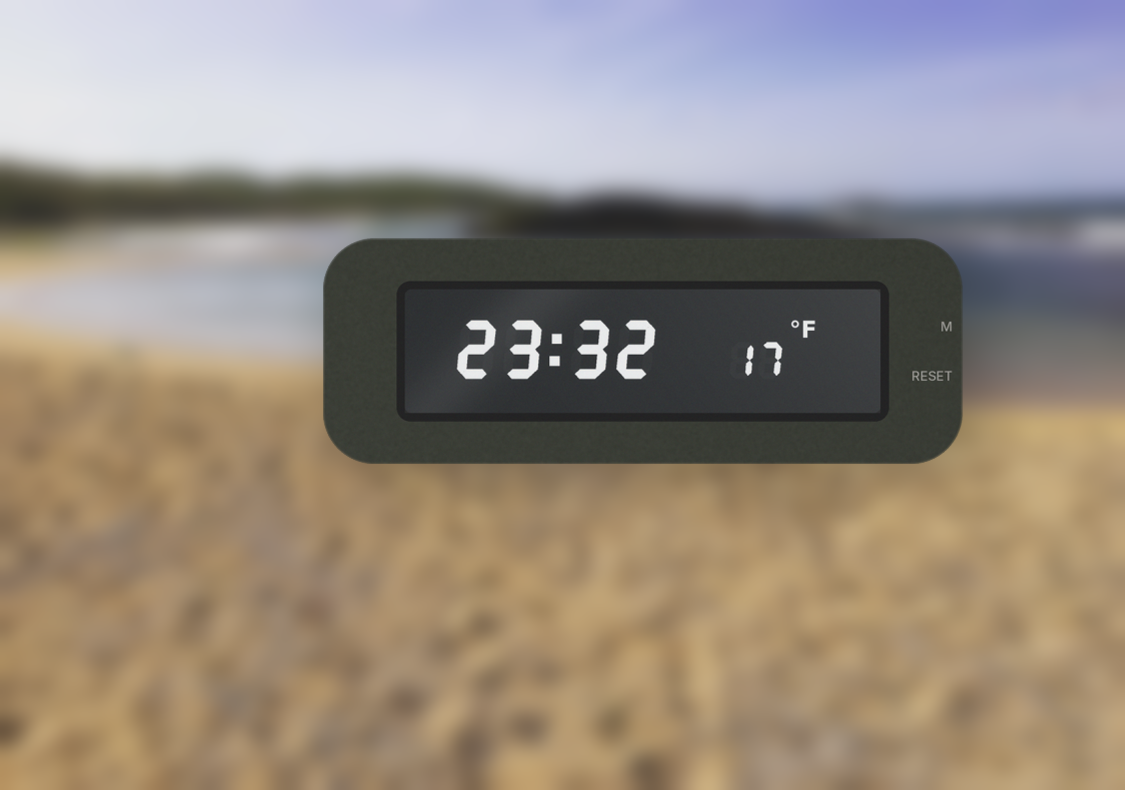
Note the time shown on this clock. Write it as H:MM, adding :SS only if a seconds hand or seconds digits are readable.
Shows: 23:32
